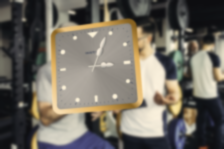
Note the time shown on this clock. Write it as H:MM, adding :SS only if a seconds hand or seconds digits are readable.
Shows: 3:04
